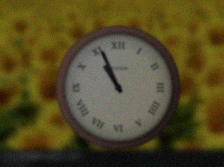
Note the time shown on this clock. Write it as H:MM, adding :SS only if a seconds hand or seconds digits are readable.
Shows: 10:56
